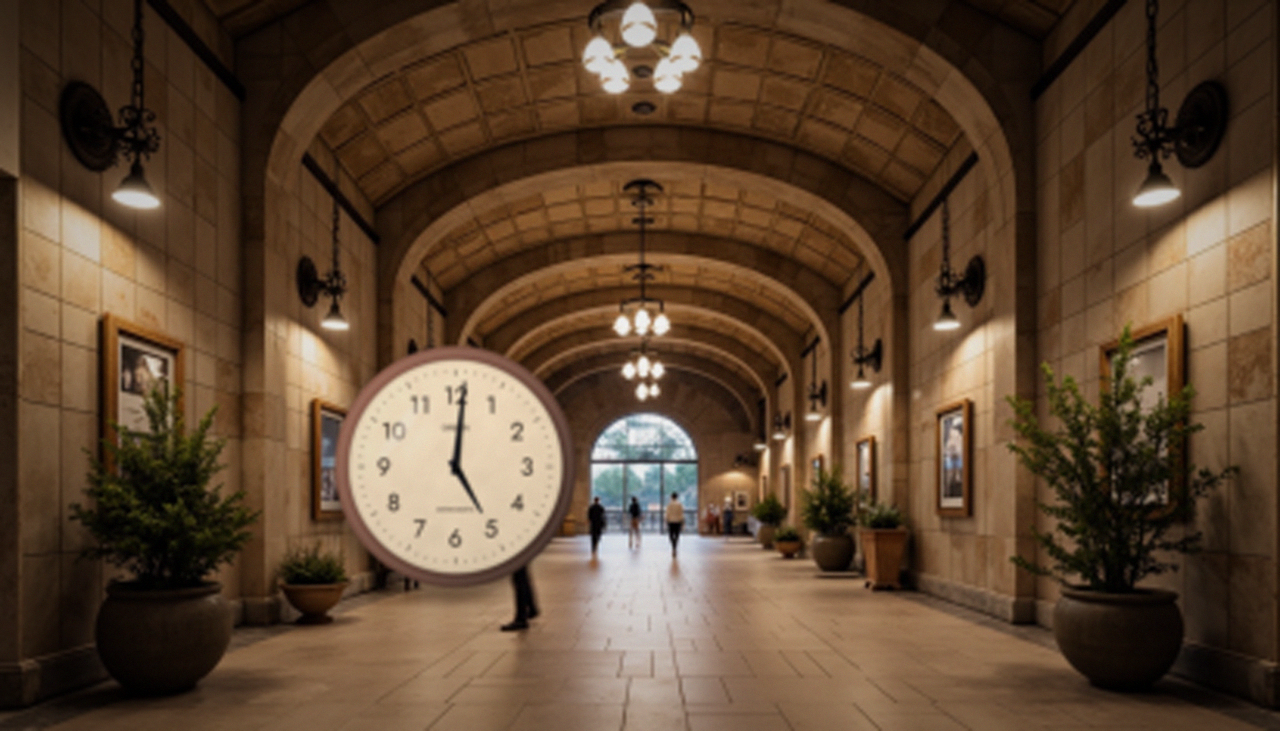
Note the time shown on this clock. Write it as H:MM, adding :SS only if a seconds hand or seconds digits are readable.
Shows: 5:01
